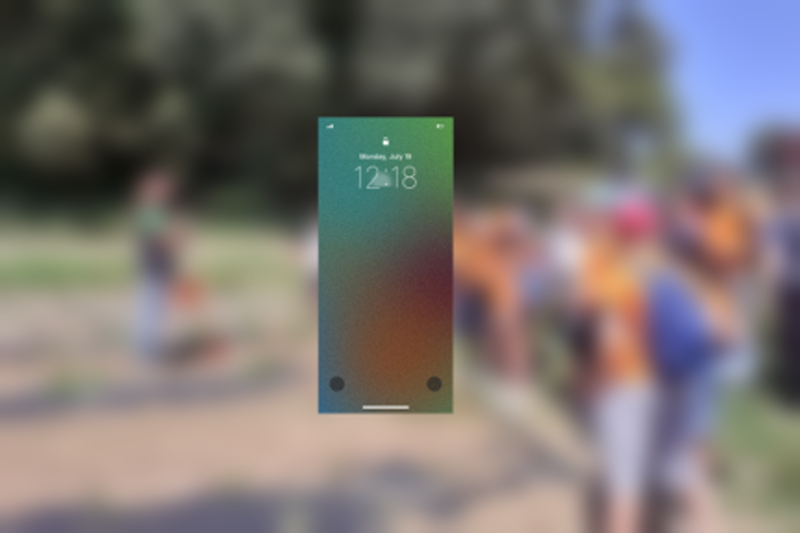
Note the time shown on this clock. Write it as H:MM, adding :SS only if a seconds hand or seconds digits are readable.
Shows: 12:18
